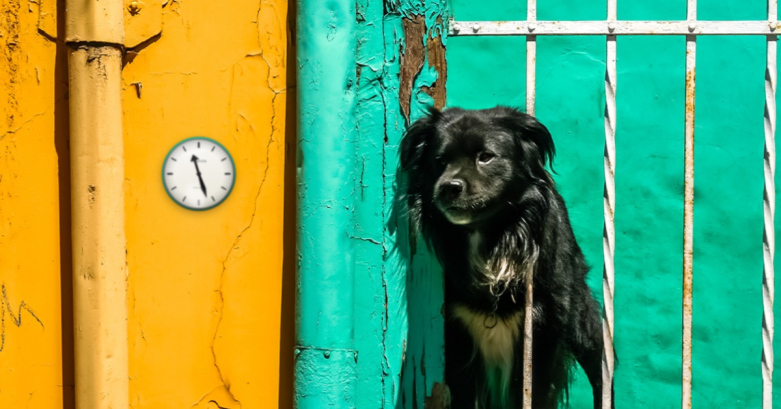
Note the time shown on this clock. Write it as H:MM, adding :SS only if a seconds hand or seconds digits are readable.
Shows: 11:27
